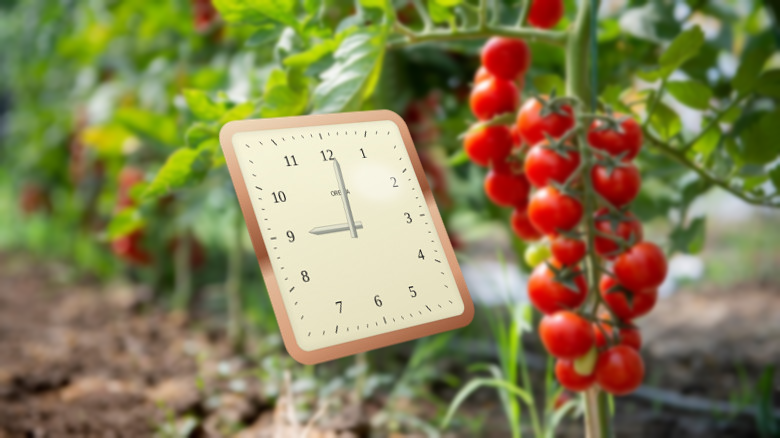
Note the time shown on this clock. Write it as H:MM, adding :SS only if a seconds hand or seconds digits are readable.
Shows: 9:01
